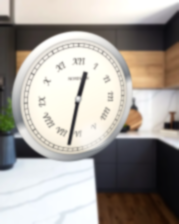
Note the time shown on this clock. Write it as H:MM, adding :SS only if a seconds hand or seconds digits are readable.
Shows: 12:32
